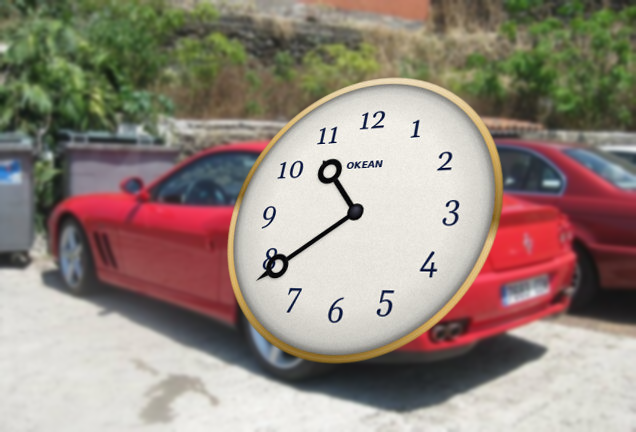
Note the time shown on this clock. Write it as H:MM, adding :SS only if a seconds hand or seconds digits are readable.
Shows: 10:39
